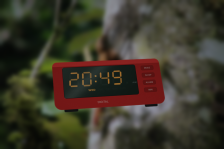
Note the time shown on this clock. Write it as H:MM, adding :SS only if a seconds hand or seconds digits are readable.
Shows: 20:49
